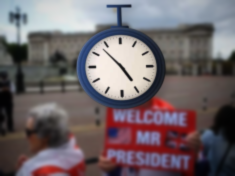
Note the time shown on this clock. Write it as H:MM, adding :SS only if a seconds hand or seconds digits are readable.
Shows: 4:53
